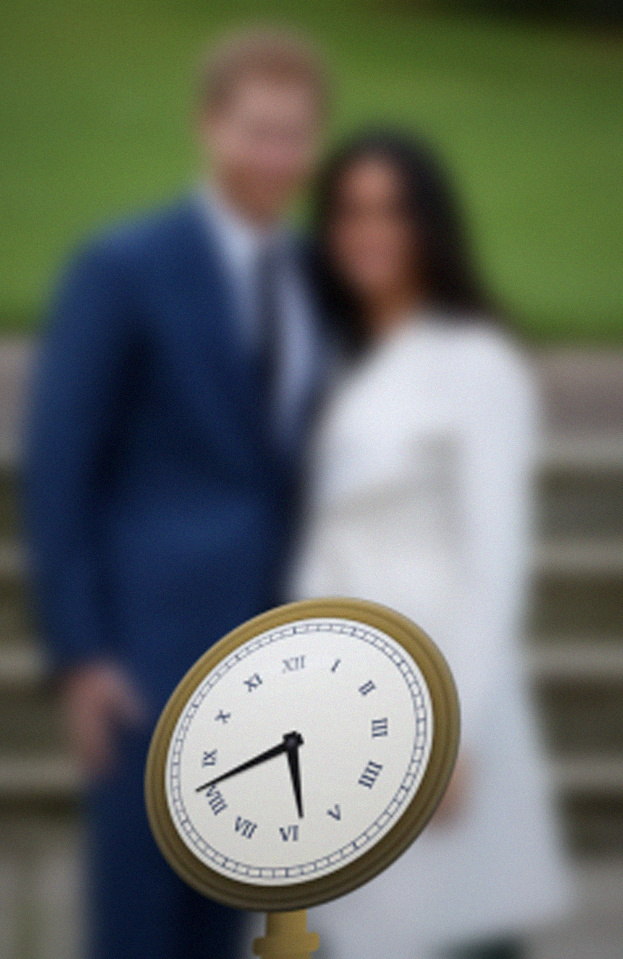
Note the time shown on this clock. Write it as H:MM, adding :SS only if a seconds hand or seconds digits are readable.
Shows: 5:42
